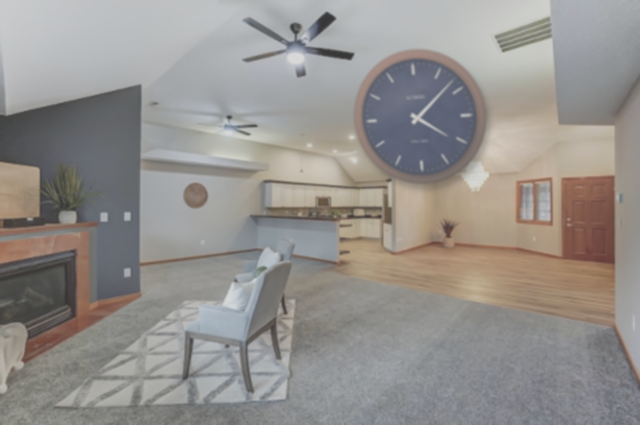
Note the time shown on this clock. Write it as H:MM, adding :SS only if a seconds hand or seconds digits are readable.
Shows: 4:08
